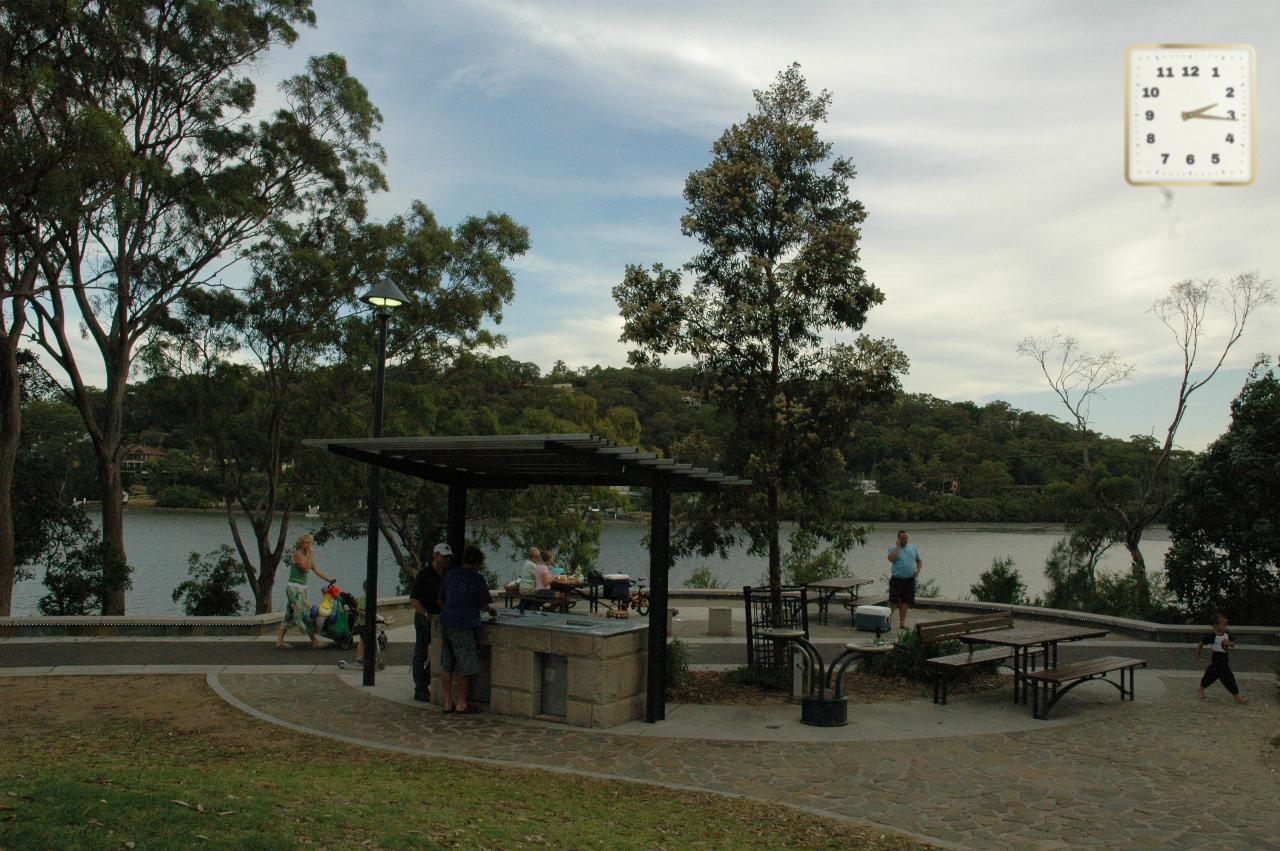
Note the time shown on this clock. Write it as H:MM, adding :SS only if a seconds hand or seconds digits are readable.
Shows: 2:16
